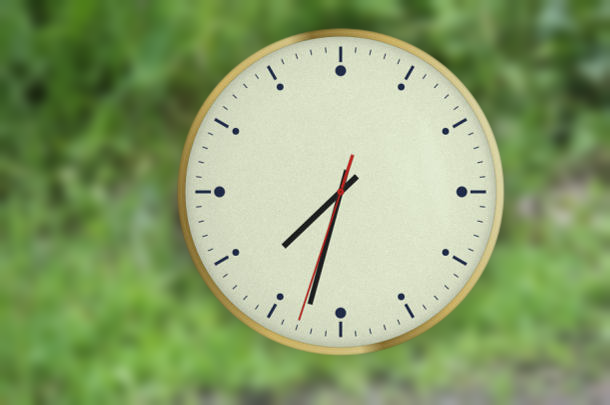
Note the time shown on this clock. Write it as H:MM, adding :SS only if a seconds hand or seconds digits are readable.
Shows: 7:32:33
